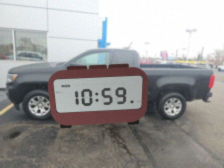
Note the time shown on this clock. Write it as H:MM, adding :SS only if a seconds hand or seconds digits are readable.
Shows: 10:59
